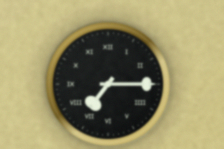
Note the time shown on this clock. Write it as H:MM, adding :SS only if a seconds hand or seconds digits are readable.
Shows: 7:15
